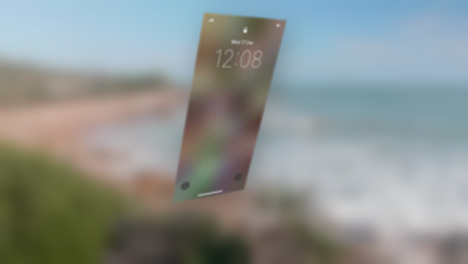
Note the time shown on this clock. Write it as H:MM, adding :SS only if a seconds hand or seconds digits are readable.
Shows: 12:08
